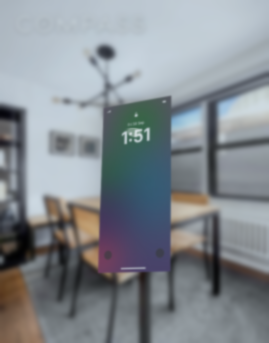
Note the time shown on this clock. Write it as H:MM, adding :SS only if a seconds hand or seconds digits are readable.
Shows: 1:51
